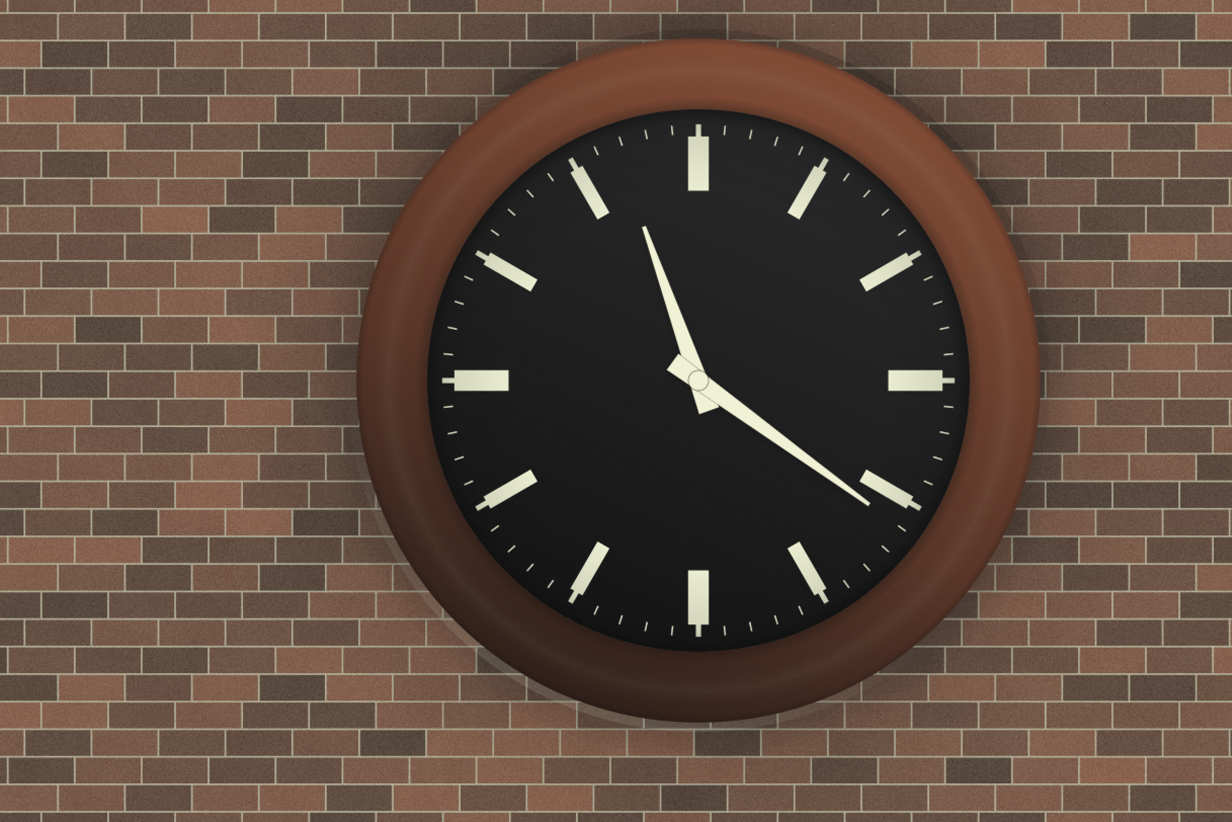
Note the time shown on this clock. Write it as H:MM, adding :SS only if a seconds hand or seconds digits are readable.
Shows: 11:21
